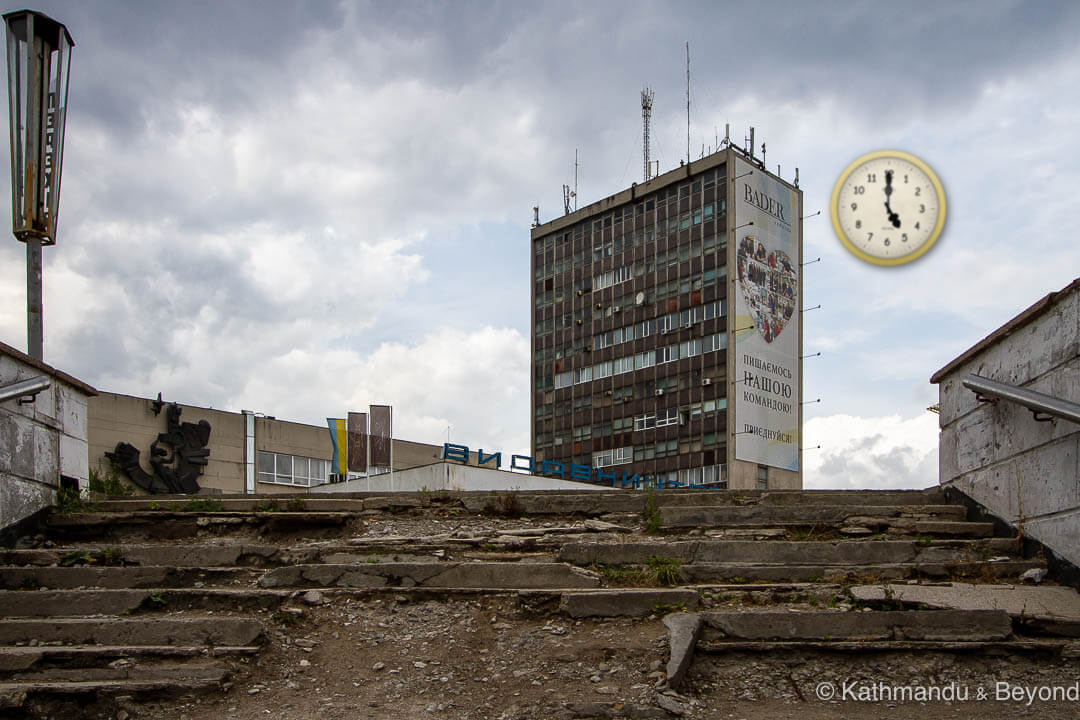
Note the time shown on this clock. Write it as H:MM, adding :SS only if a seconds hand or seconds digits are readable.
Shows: 5:00
